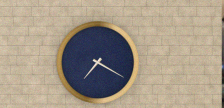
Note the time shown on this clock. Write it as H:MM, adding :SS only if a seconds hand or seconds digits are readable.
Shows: 7:20
